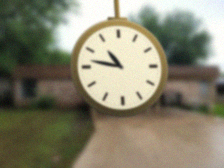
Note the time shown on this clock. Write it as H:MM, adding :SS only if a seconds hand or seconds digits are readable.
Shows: 10:47
